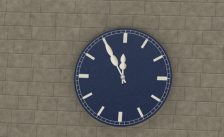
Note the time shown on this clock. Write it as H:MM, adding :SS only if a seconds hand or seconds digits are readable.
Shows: 11:55
